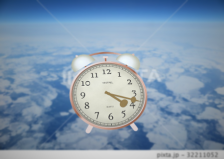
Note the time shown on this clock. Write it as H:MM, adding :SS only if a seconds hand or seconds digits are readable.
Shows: 4:18
